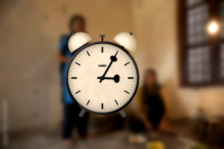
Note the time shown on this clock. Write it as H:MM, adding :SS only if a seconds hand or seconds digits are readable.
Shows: 3:05
